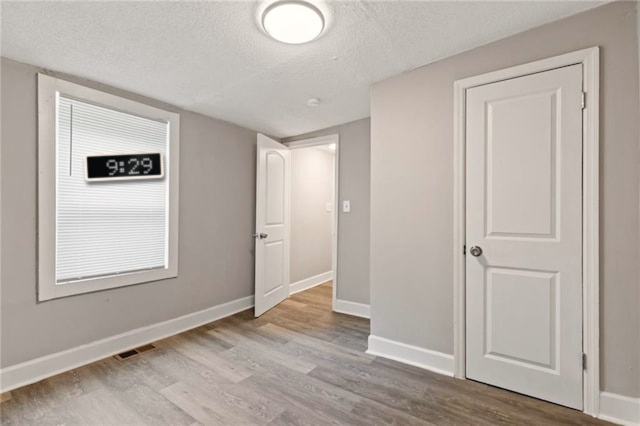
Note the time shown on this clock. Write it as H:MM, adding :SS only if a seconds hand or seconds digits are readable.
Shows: 9:29
